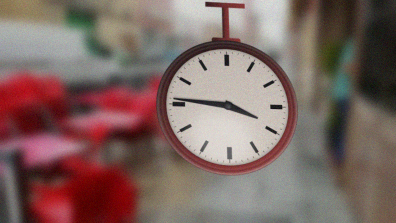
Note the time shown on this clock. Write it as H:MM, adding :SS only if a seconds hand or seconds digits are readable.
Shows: 3:46
